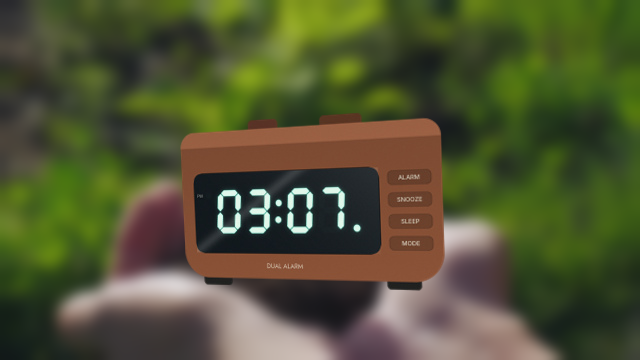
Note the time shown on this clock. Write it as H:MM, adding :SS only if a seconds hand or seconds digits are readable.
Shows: 3:07
